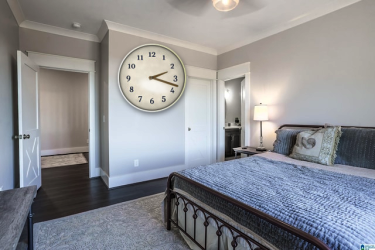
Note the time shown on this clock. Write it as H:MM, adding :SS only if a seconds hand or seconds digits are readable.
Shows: 2:18
